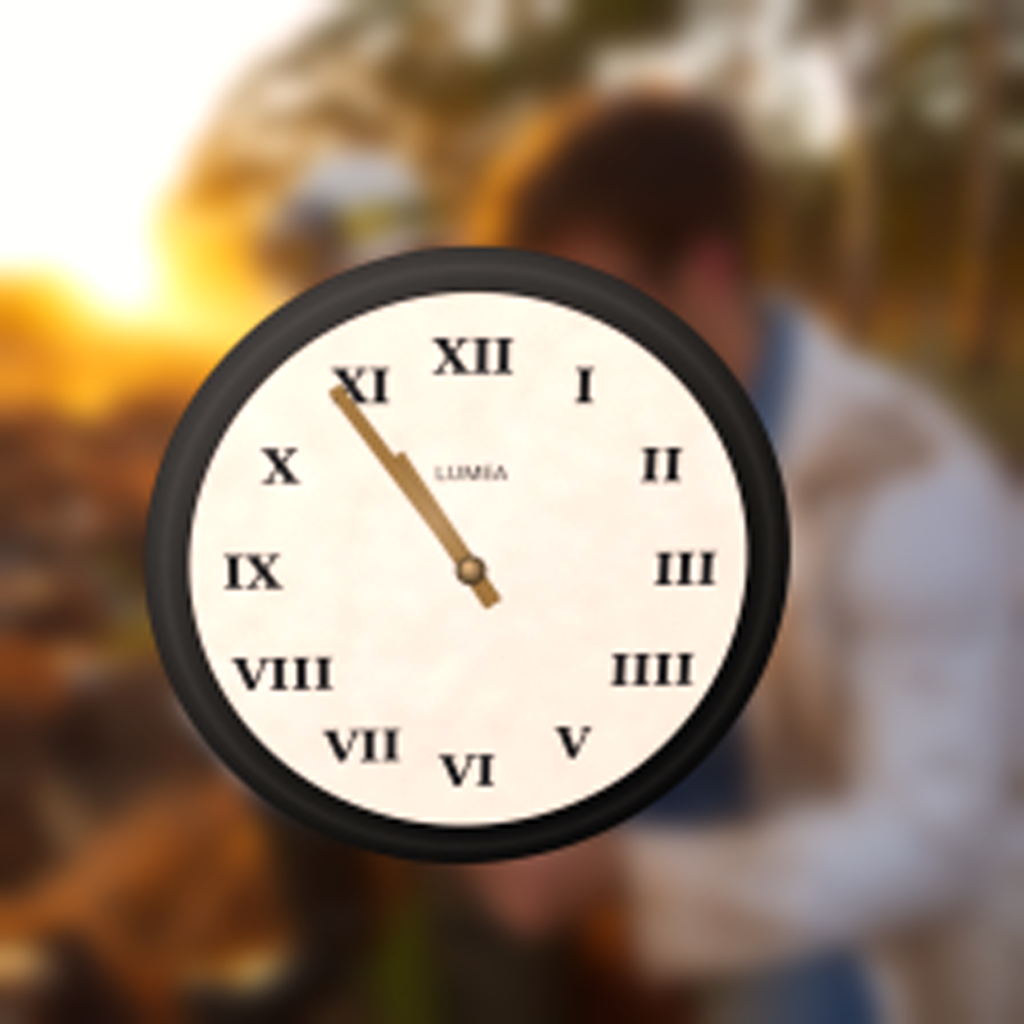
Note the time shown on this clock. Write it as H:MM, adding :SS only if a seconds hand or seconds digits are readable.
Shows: 10:54
